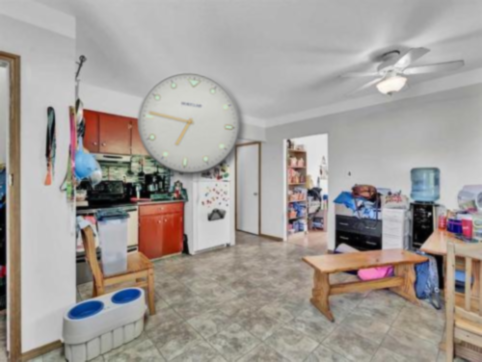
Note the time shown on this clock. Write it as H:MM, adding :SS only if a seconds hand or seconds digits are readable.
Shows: 6:46
